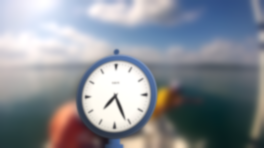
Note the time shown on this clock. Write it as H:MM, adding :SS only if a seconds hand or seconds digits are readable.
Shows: 7:26
